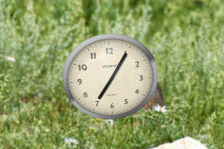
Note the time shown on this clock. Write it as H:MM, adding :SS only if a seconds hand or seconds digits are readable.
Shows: 7:05
